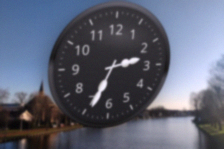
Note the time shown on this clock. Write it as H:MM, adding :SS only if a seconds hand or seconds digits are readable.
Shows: 2:34
